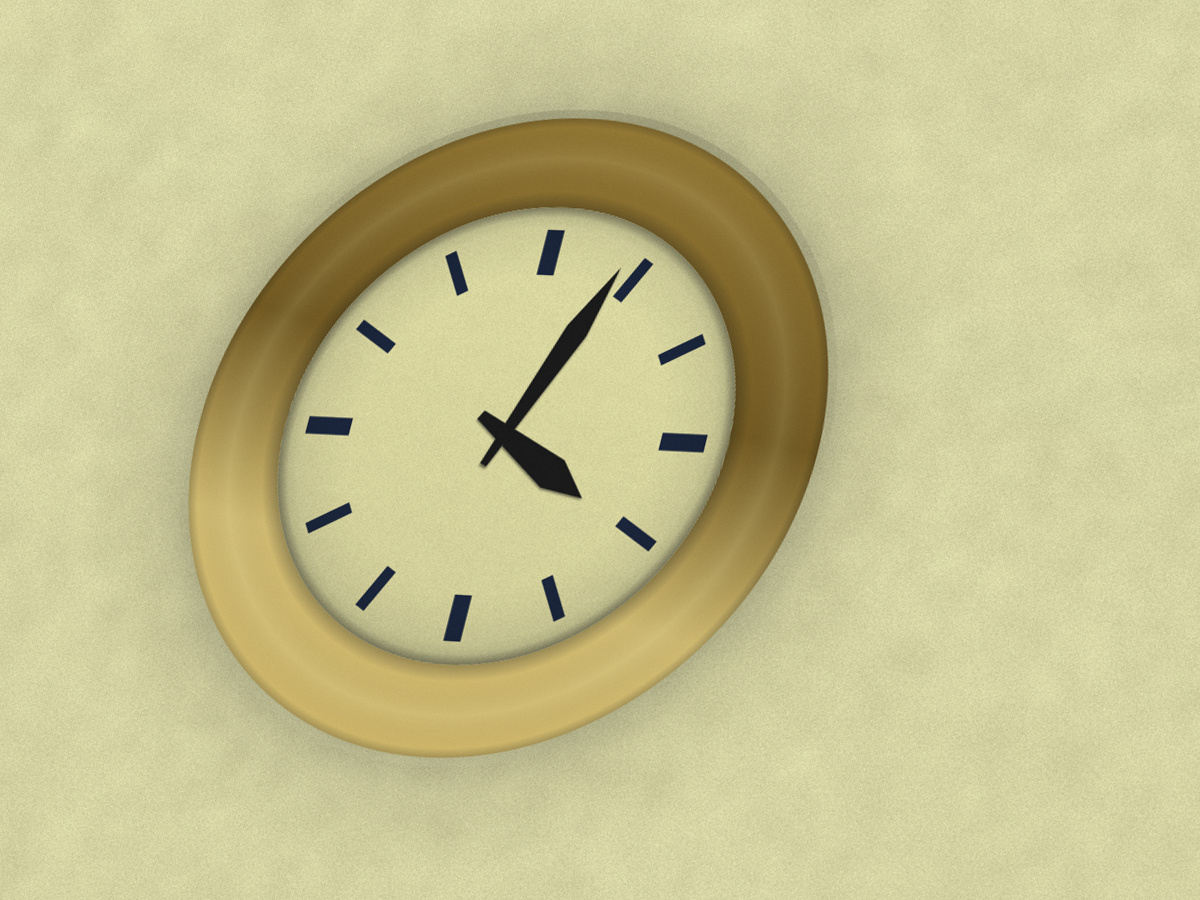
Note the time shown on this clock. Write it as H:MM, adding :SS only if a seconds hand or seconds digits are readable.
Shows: 4:04
